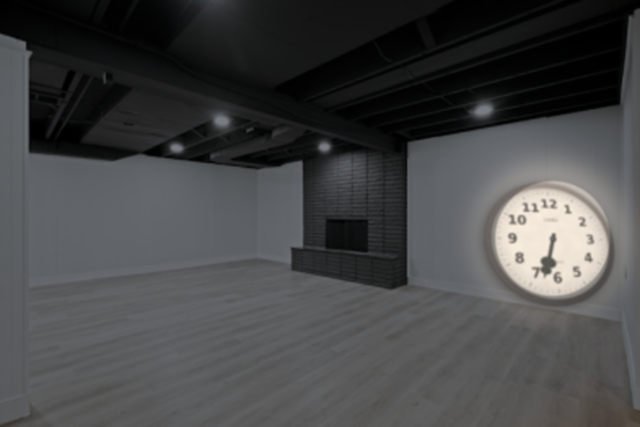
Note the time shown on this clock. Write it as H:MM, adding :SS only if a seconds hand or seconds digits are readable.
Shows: 6:33
